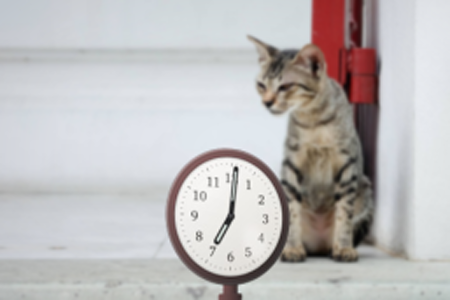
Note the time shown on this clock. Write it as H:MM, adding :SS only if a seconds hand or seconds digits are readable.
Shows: 7:01
